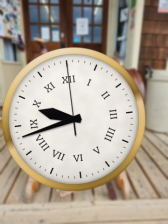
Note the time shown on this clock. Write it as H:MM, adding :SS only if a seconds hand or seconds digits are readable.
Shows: 9:43:00
